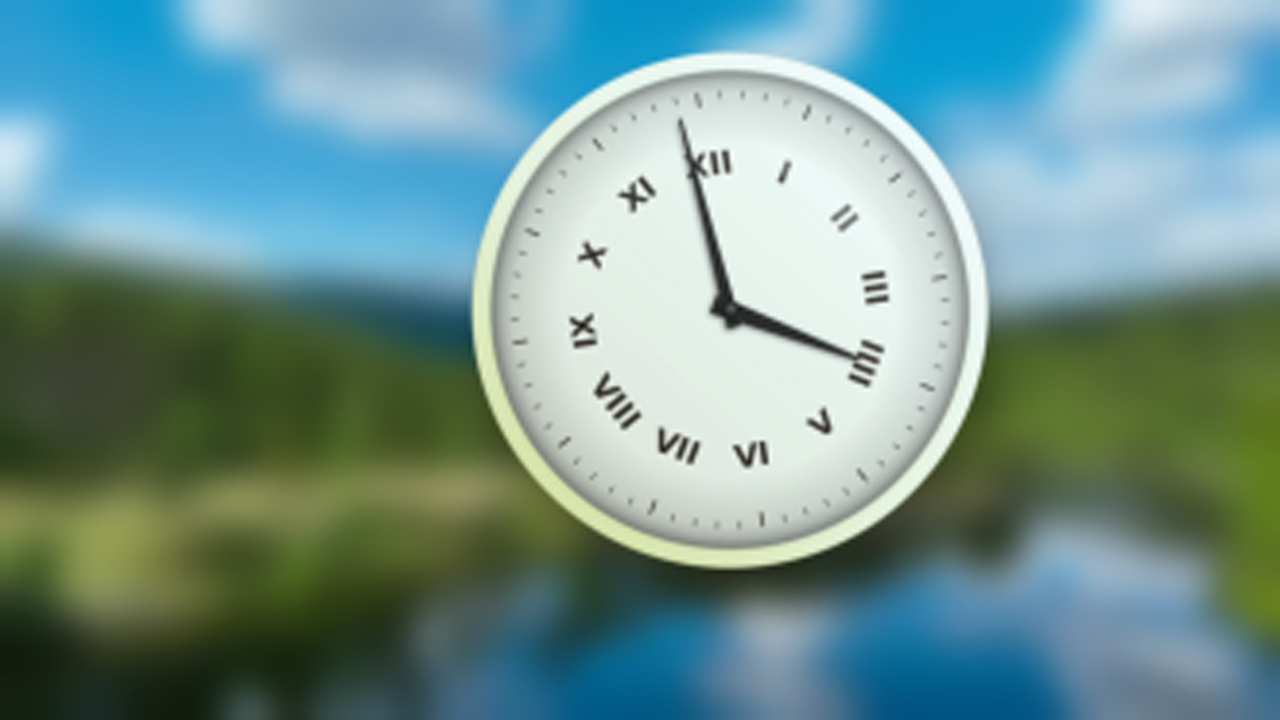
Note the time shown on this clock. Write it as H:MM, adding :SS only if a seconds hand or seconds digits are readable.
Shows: 3:59
